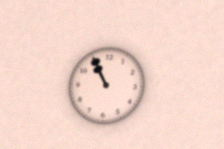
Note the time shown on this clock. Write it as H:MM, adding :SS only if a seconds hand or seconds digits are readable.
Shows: 10:55
